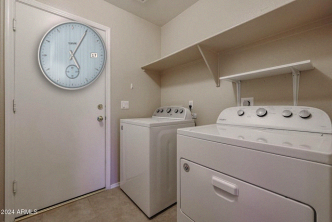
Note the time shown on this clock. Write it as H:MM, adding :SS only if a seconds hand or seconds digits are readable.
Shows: 5:05
